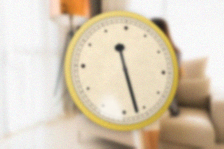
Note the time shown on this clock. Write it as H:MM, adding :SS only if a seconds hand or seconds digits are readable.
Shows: 11:27
